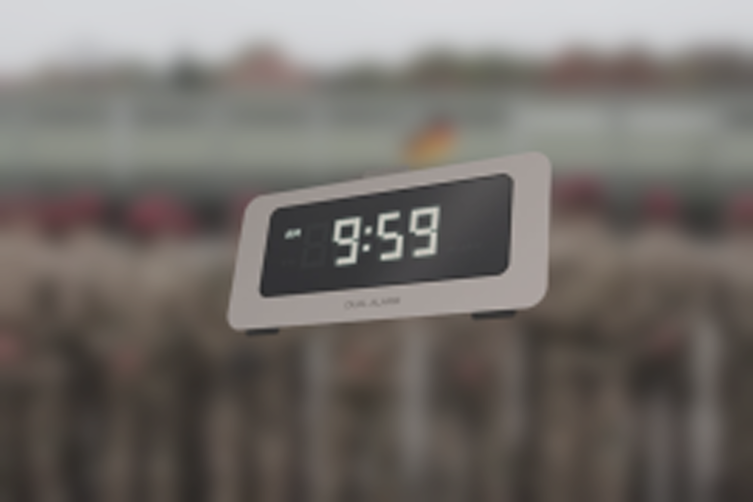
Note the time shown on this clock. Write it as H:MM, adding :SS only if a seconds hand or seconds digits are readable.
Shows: 9:59
